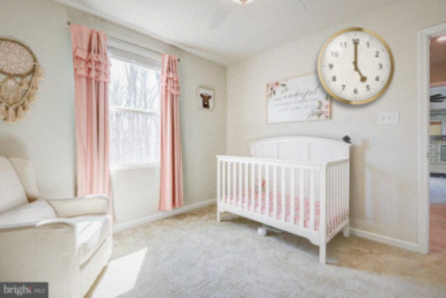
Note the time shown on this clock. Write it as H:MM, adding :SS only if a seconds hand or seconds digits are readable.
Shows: 5:00
